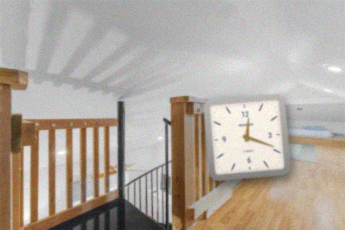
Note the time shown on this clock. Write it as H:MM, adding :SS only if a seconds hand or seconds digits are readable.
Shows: 12:19
